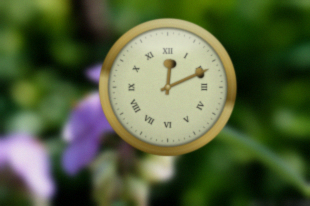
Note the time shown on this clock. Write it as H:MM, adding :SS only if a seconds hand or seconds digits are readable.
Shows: 12:11
